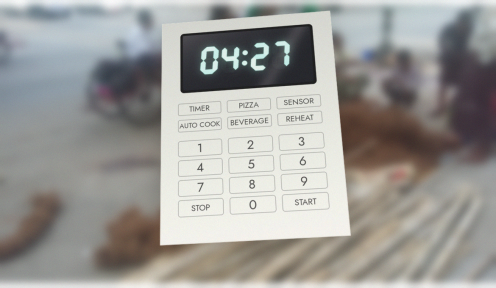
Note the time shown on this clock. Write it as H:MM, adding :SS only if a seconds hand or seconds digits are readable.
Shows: 4:27
